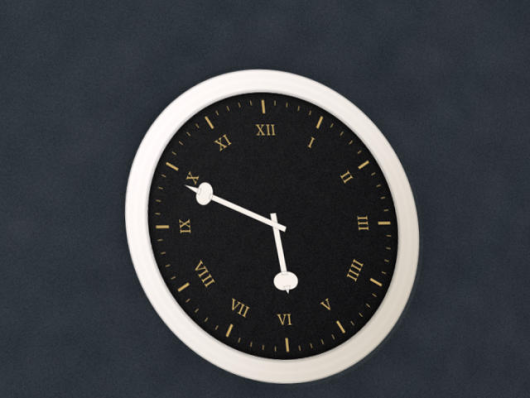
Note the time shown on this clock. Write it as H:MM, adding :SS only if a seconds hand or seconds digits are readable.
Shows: 5:49
